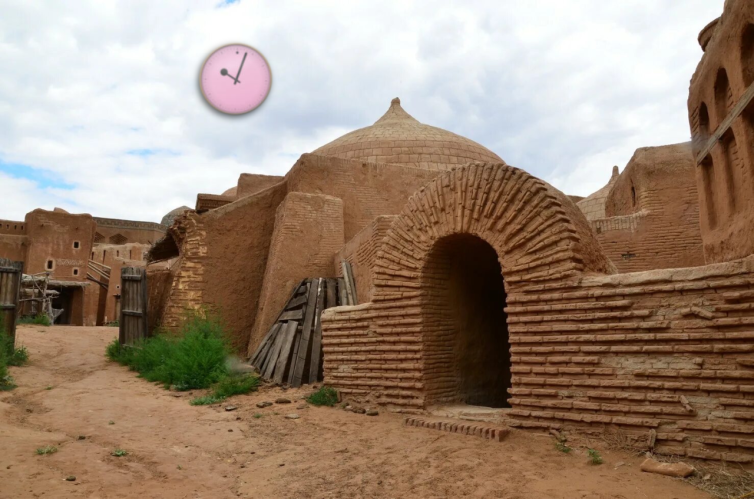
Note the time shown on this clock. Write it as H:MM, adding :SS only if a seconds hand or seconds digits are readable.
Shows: 10:03
